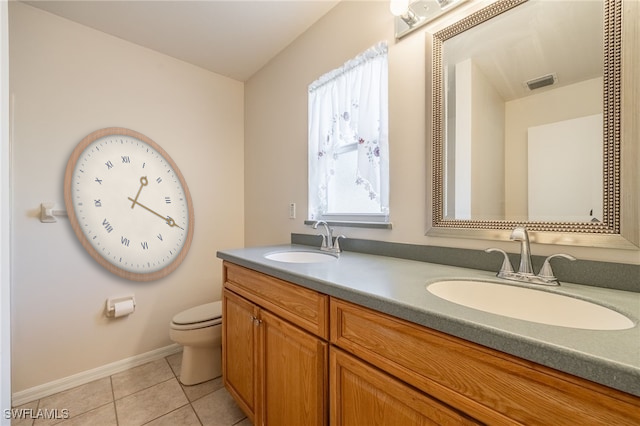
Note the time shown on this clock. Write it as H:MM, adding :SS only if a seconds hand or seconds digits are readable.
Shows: 1:20
